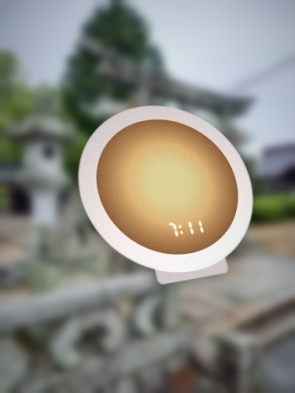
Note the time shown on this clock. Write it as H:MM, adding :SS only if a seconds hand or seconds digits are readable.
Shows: 7:11
